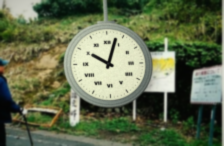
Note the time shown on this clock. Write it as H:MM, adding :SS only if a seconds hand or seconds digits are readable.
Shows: 10:03
